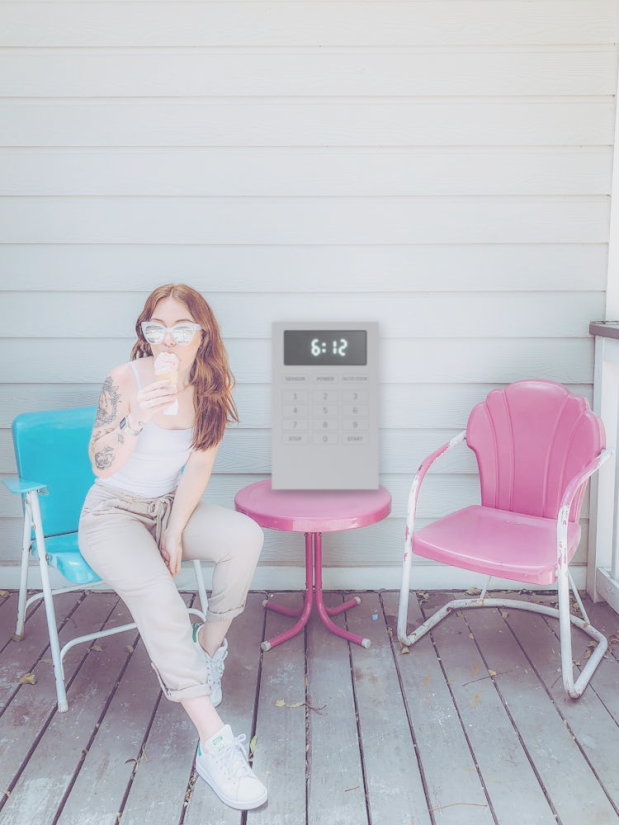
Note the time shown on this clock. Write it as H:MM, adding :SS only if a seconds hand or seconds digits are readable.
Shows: 6:12
